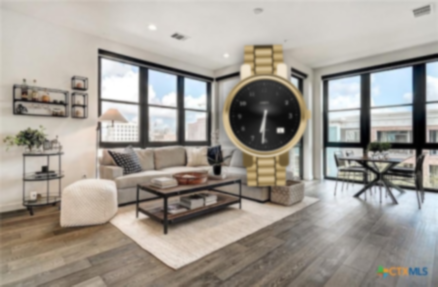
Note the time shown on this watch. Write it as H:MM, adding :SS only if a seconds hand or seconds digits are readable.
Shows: 6:31
